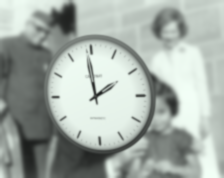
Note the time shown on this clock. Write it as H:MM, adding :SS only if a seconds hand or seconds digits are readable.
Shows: 1:59
